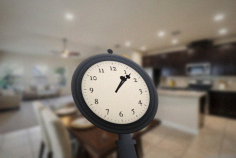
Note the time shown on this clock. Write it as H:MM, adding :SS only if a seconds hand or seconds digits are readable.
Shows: 1:07
